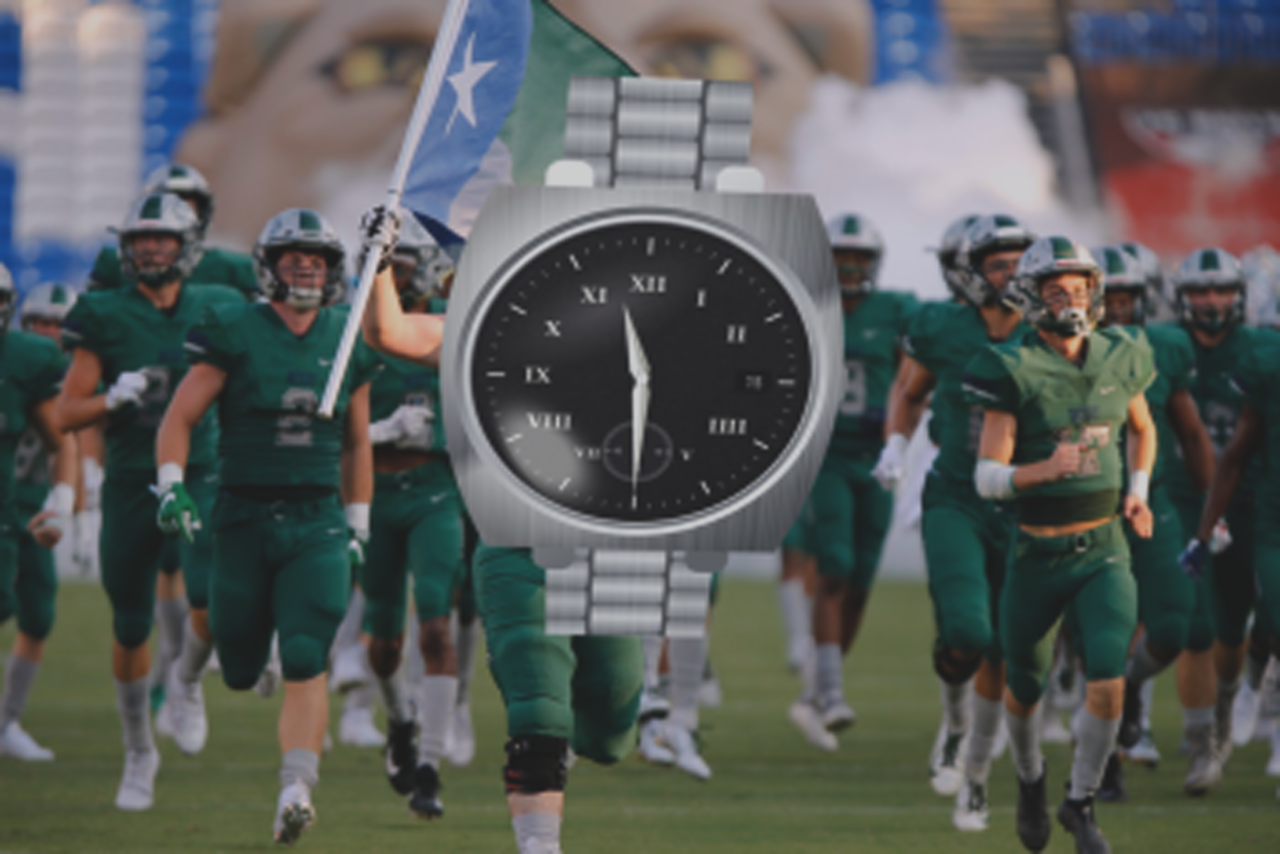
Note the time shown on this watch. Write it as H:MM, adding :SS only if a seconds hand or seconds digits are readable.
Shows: 11:30
